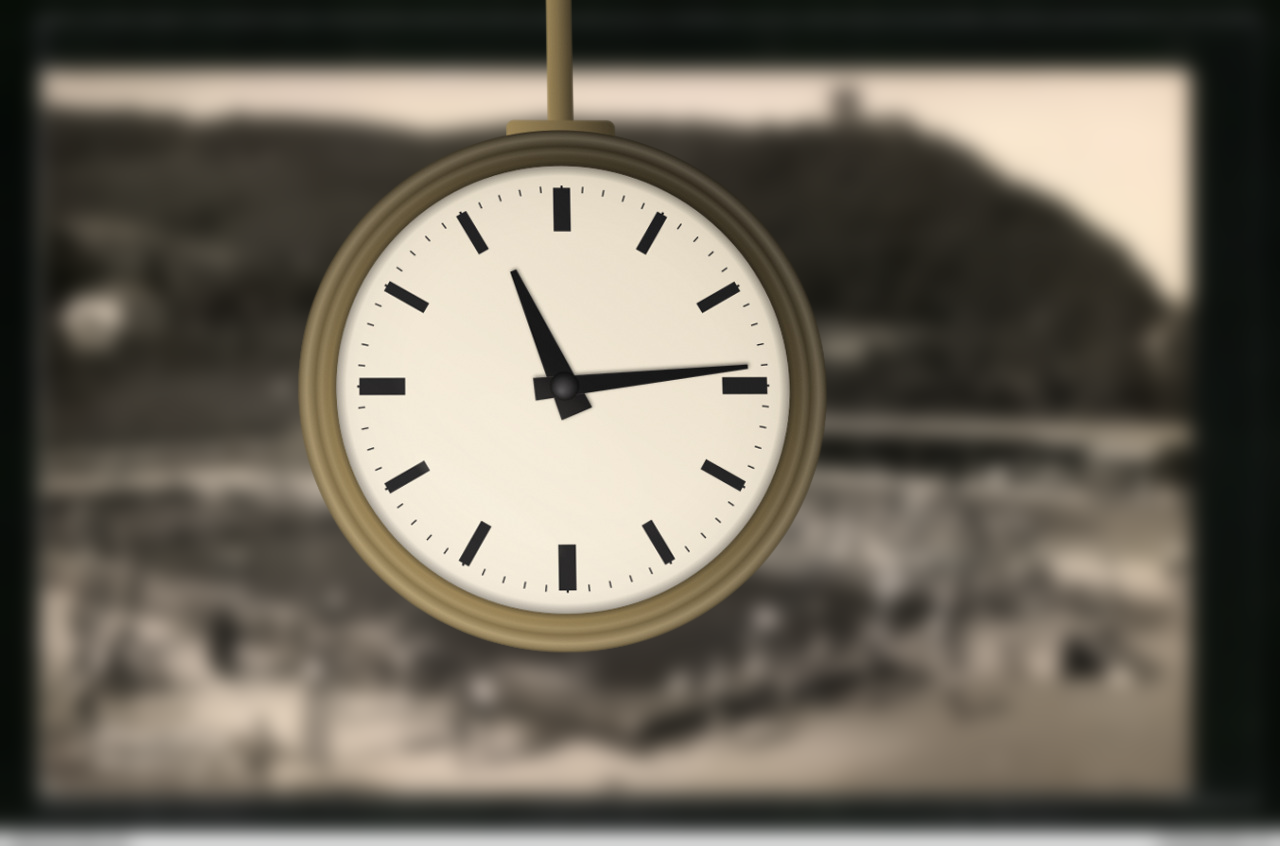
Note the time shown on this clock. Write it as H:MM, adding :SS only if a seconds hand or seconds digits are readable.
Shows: 11:14
